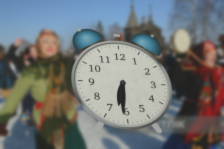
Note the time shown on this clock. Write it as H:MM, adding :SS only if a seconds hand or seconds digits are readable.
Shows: 6:31
